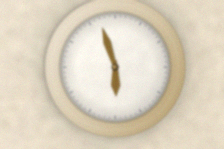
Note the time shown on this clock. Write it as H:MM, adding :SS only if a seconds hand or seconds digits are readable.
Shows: 5:57
